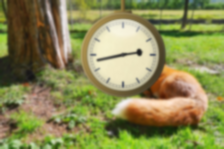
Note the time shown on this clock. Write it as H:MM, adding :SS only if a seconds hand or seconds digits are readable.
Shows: 2:43
